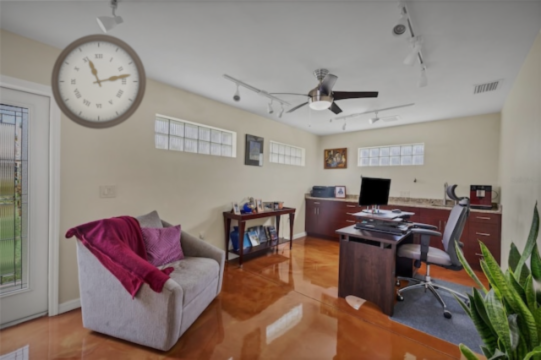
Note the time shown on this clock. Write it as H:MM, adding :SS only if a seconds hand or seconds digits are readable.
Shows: 11:13
